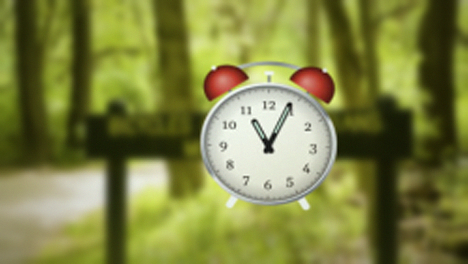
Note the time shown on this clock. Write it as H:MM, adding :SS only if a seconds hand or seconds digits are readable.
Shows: 11:04
